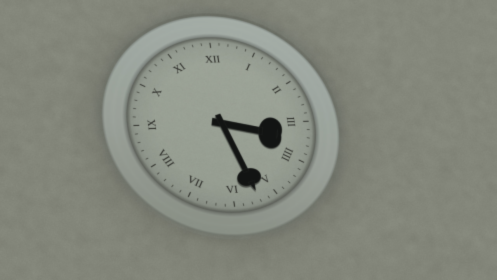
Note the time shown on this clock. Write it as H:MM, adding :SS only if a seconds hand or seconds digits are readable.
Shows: 3:27
